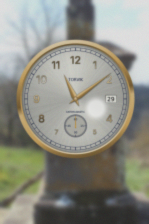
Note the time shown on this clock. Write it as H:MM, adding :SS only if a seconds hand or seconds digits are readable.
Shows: 11:09
